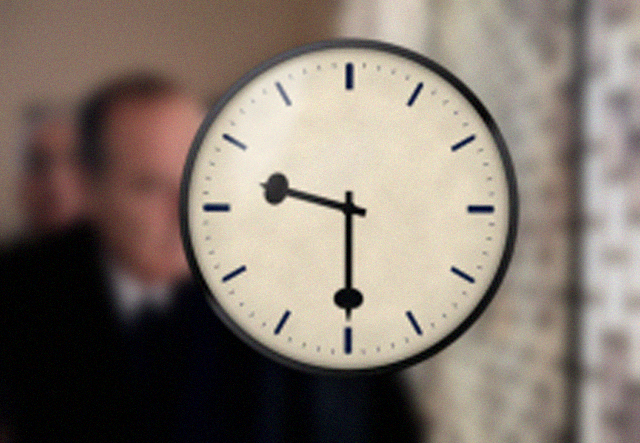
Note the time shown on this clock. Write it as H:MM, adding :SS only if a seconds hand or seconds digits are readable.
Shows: 9:30
